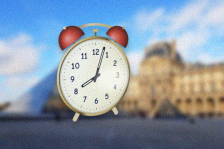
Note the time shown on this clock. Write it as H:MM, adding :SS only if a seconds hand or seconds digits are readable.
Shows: 8:03
